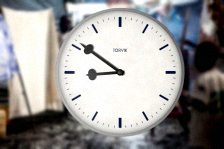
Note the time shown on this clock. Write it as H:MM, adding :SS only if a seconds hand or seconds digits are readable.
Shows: 8:51
